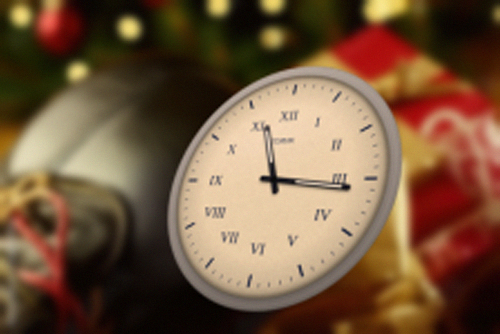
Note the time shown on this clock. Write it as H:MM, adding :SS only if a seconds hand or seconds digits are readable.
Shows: 11:16
